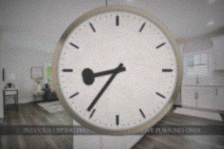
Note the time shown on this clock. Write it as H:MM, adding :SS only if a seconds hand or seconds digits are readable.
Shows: 8:36
